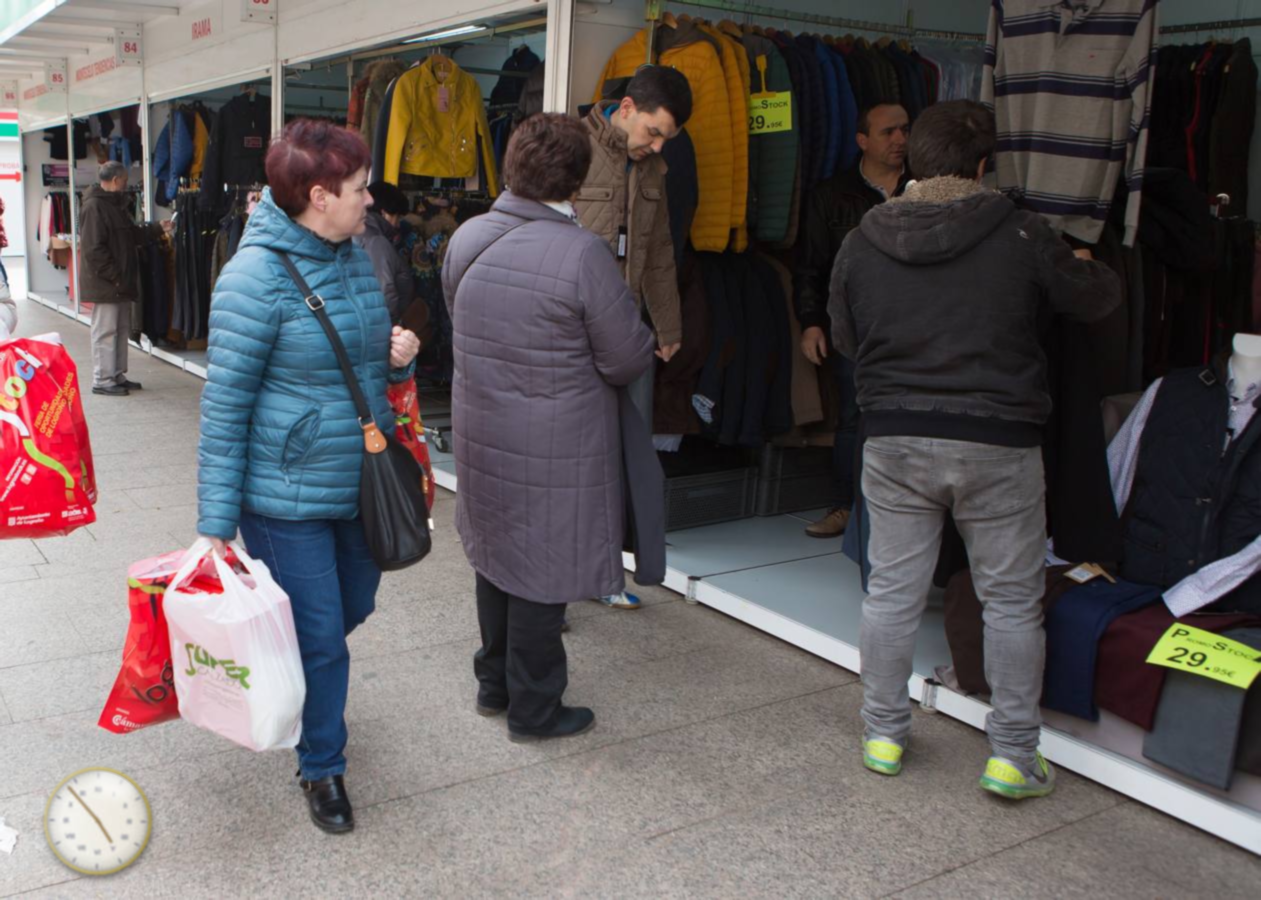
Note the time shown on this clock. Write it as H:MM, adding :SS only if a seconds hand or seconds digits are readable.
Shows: 4:53
